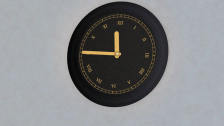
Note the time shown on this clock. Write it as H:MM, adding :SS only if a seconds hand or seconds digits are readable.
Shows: 11:45
